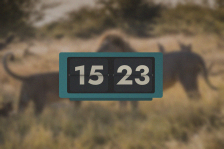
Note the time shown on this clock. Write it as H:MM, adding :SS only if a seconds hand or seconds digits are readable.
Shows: 15:23
